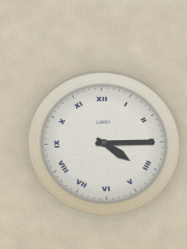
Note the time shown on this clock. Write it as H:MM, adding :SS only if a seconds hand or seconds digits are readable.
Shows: 4:15
